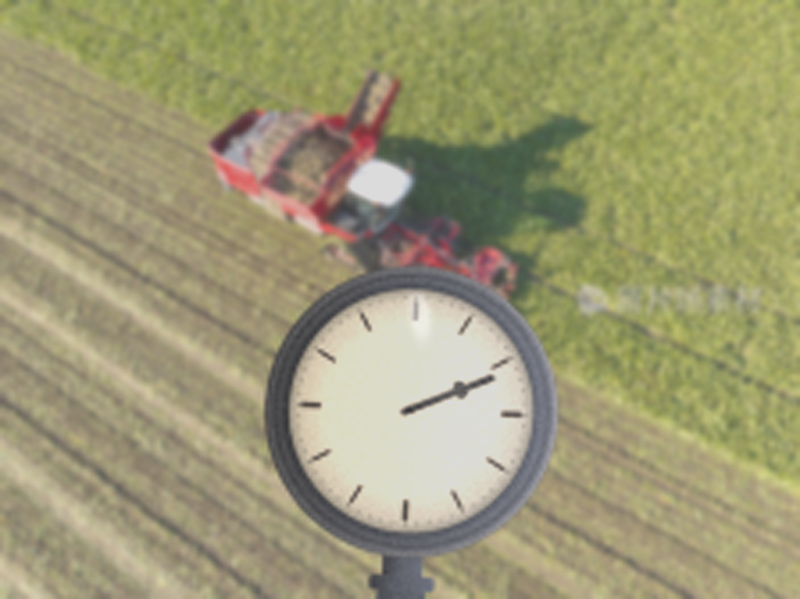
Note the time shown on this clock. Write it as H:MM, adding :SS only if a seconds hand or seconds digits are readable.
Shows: 2:11
